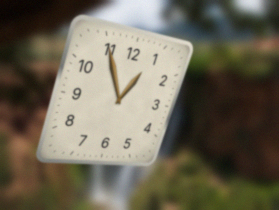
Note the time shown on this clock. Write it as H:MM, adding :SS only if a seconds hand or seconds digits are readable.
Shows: 12:55
